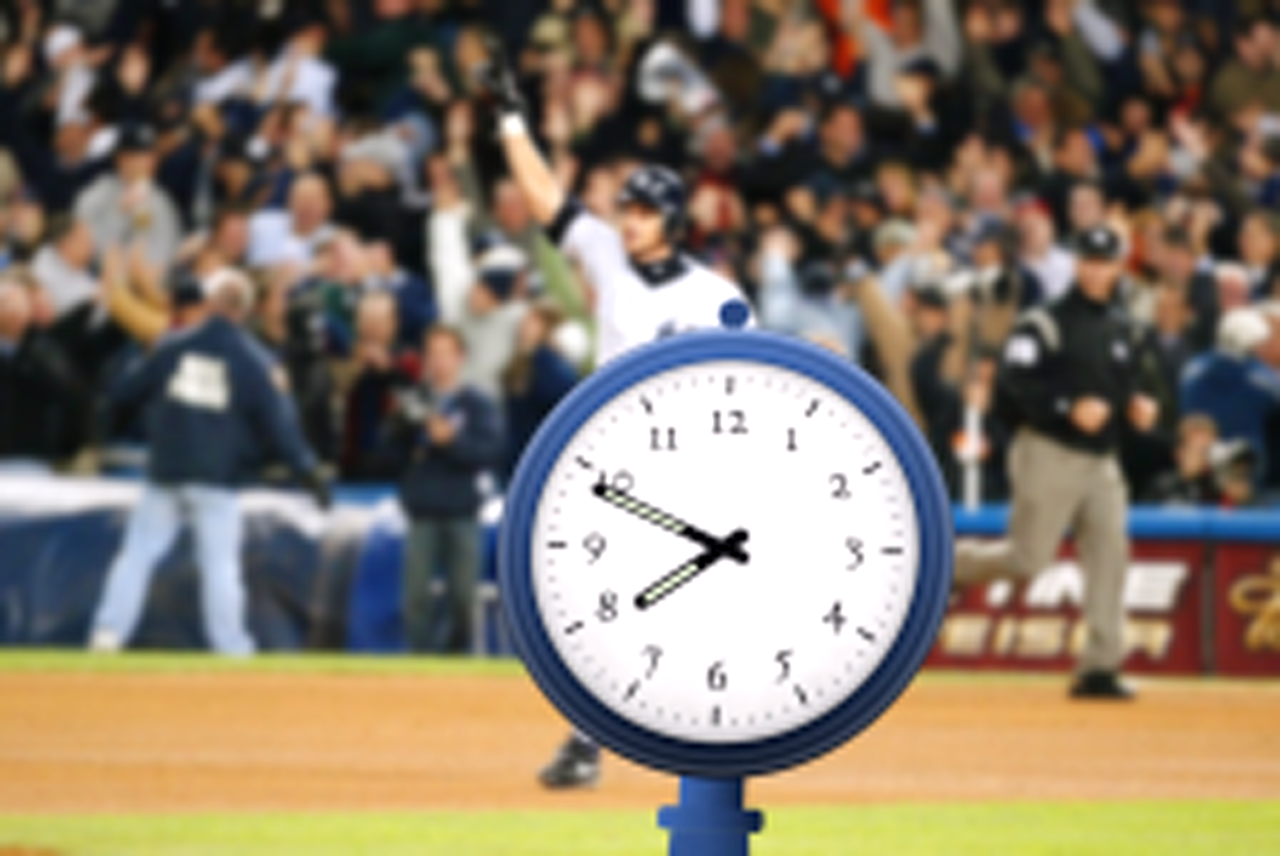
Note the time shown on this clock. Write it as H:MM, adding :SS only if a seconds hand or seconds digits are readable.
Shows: 7:49
